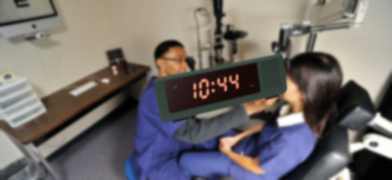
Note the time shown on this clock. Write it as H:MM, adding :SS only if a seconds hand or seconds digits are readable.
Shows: 10:44
